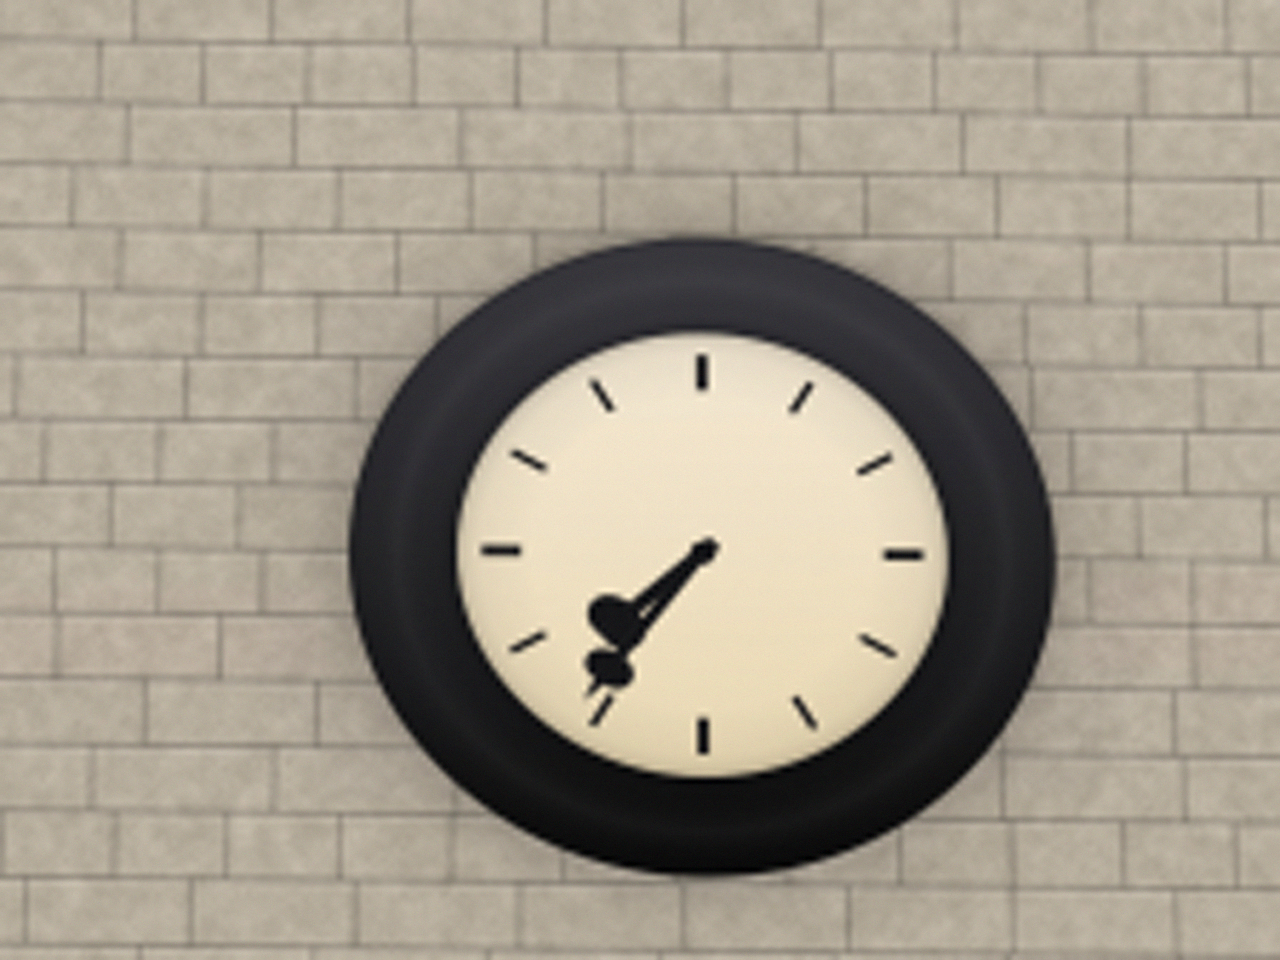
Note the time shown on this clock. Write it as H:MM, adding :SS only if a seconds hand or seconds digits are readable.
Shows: 7:36
